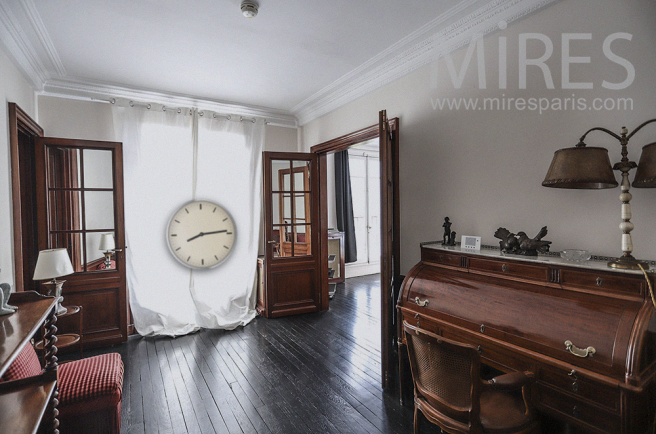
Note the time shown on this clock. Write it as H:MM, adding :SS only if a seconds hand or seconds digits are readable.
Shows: 8:14
